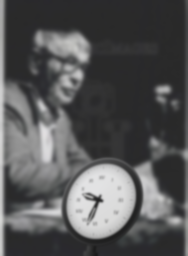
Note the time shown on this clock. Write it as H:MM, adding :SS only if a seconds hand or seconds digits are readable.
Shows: 9:33
